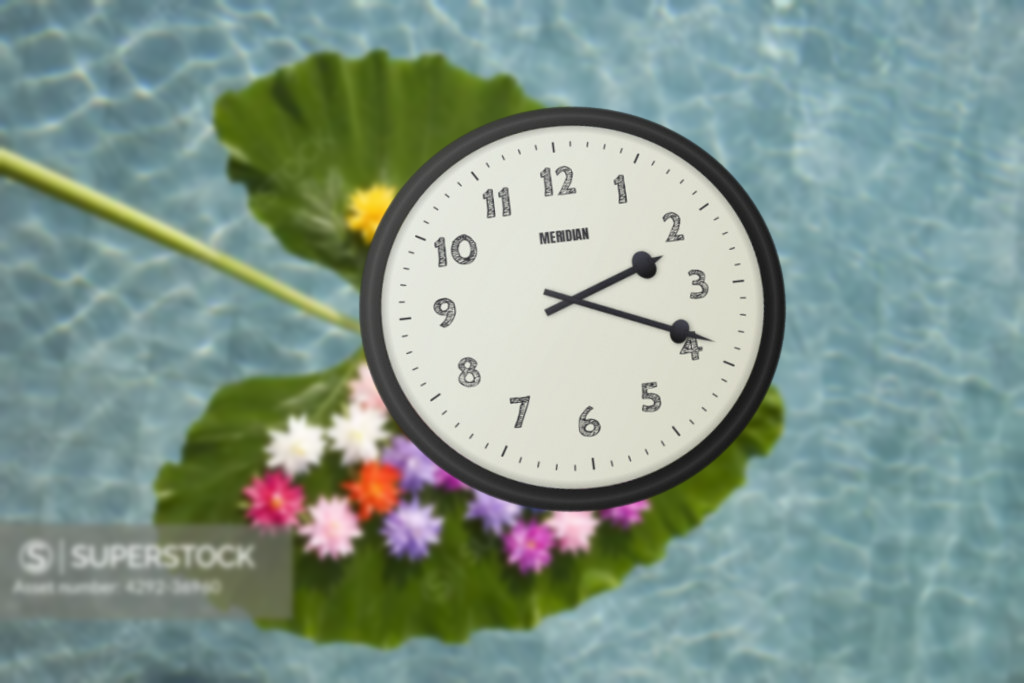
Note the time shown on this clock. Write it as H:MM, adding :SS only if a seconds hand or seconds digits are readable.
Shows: 2:19
